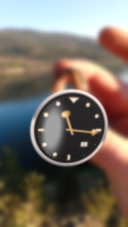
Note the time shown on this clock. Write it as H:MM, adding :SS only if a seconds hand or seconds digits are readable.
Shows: 11:16
